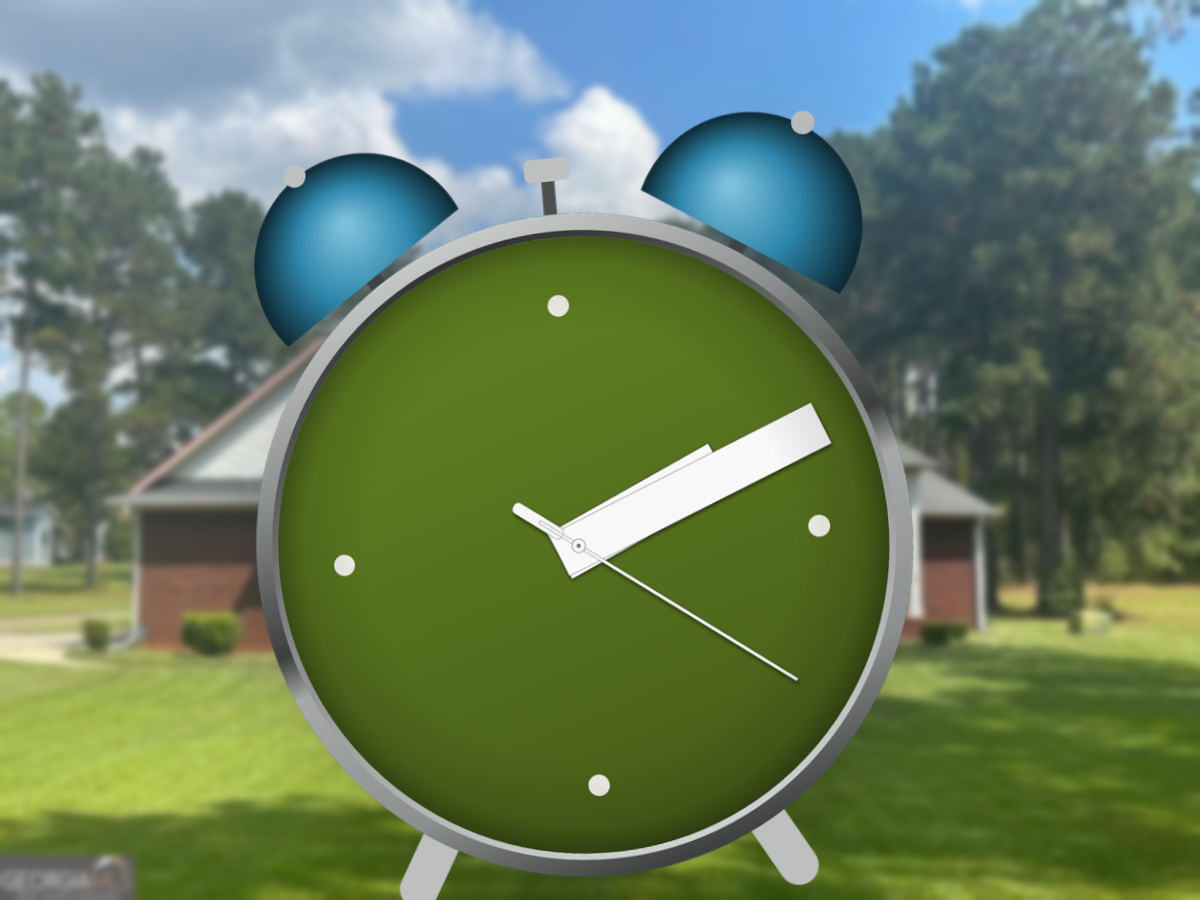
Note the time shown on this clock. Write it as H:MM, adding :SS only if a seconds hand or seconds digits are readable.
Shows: 2:11:21
